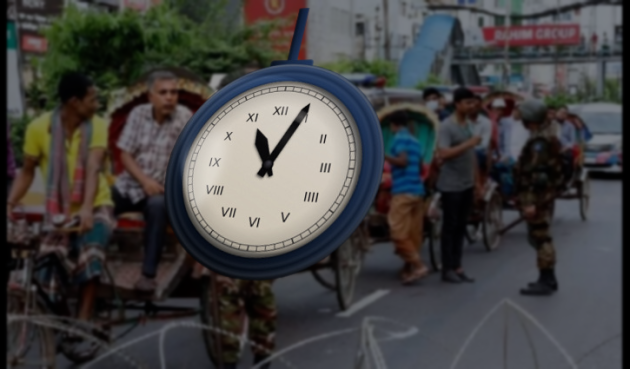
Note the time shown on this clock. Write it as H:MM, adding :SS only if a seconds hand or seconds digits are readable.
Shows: 11:04
